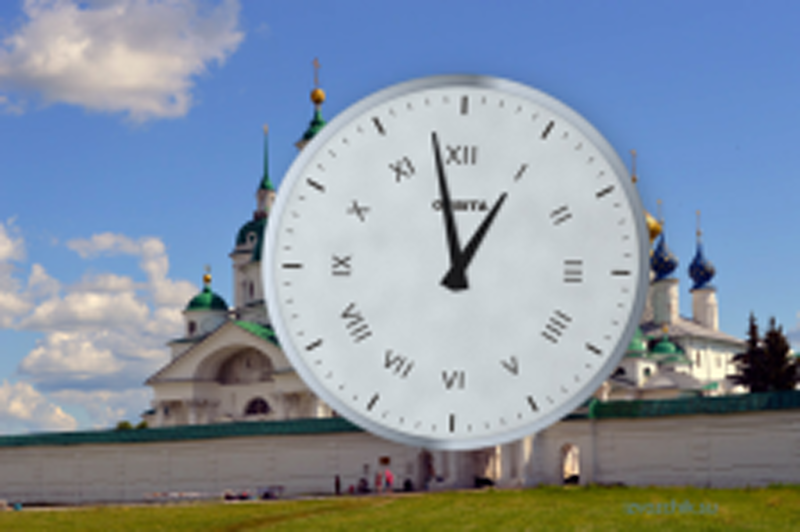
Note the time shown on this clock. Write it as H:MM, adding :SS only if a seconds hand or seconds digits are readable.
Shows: 12:58
